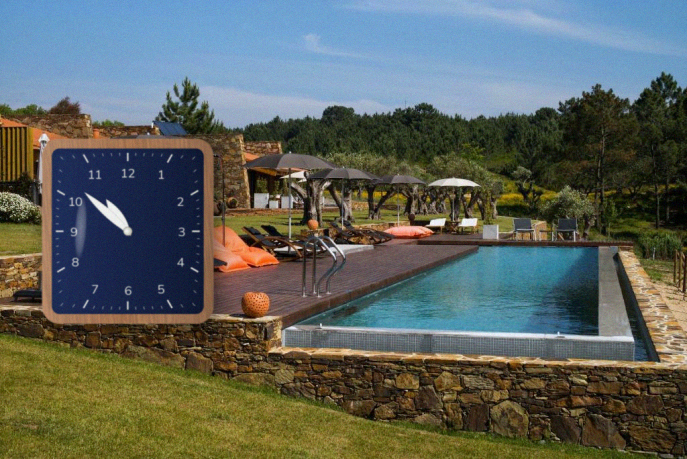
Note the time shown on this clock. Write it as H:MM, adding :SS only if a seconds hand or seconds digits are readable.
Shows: 10:52
